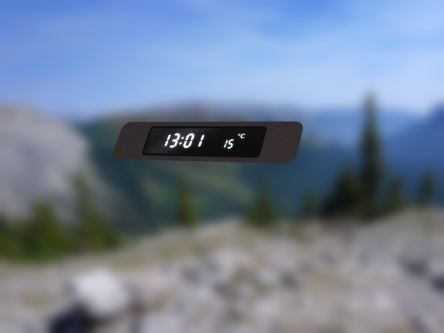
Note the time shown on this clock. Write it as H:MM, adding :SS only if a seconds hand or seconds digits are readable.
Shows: 13:01
